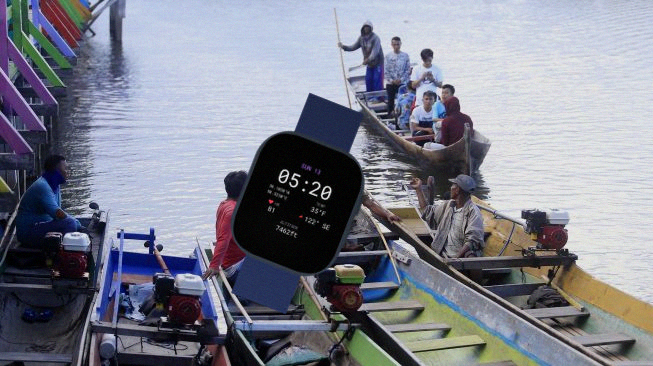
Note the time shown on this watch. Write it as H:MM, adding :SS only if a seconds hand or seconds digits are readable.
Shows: 5:20
